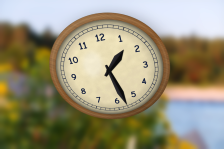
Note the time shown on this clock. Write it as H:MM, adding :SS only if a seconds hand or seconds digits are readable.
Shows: 1:28
